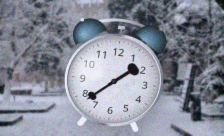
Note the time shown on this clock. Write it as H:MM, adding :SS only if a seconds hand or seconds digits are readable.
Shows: 1:38
